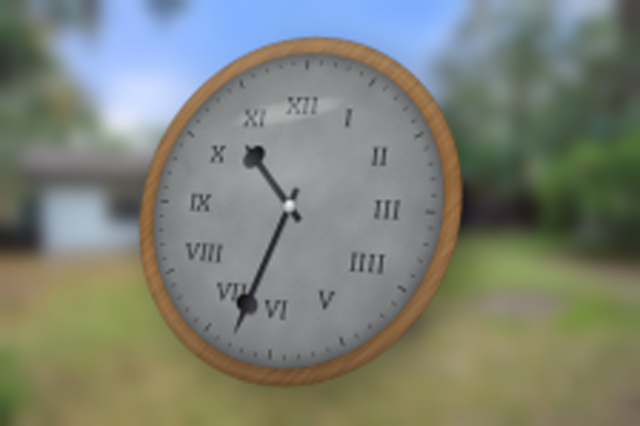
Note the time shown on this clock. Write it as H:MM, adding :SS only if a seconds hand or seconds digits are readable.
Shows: 10:33
